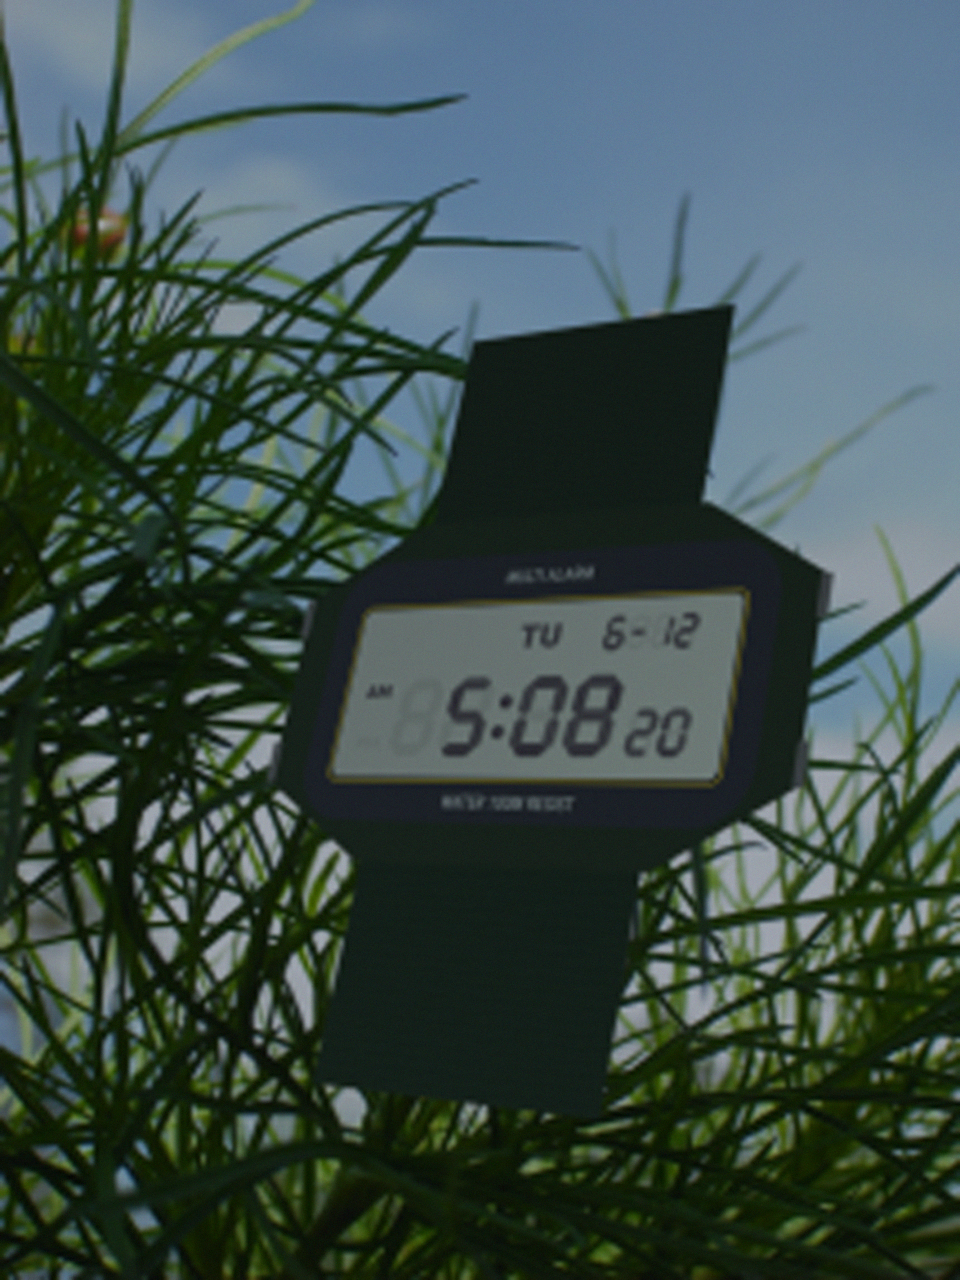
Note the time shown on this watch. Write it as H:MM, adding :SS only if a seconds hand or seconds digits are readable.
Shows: 5:08:20
